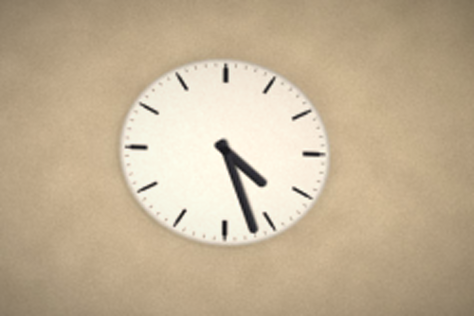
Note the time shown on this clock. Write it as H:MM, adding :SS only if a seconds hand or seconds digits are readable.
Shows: 4:27
